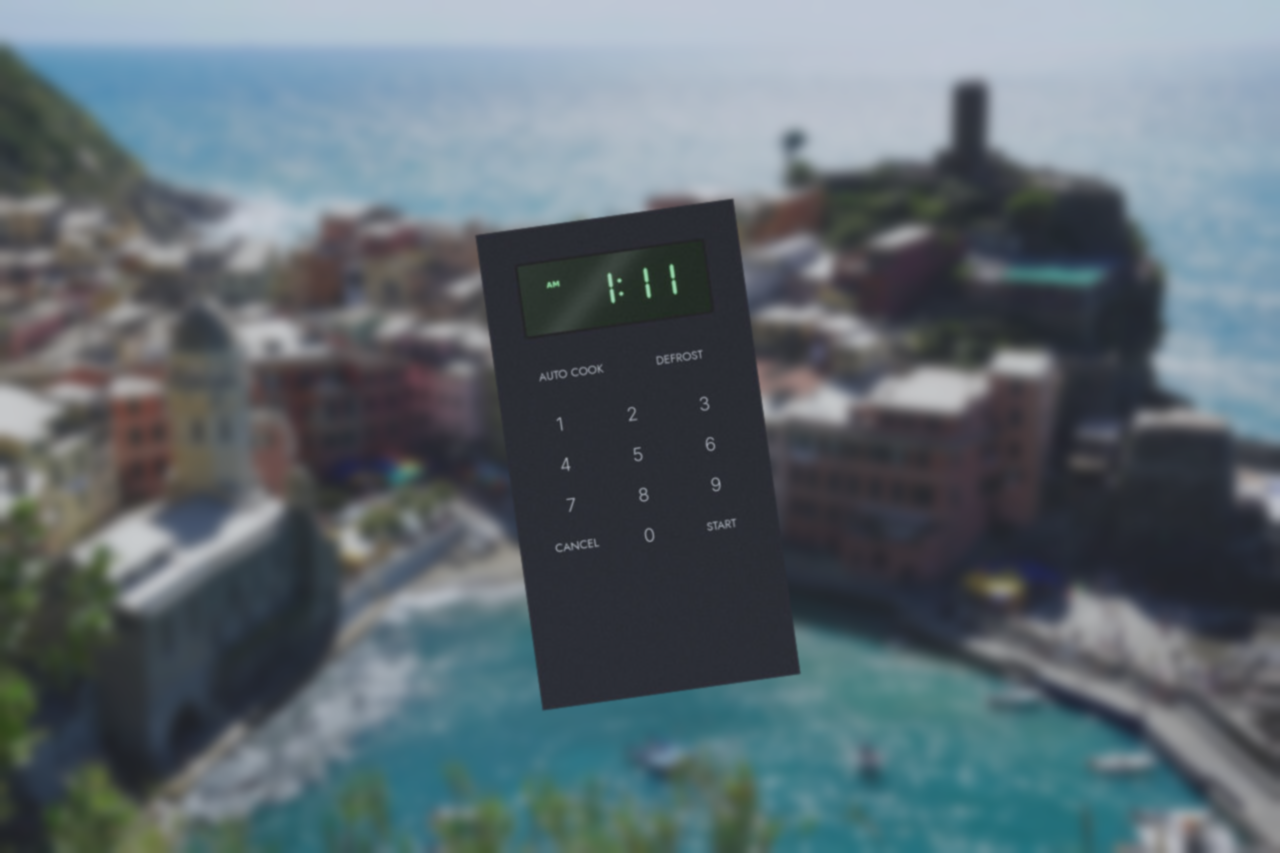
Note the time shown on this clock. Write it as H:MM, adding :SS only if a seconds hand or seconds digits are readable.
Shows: 1:11
